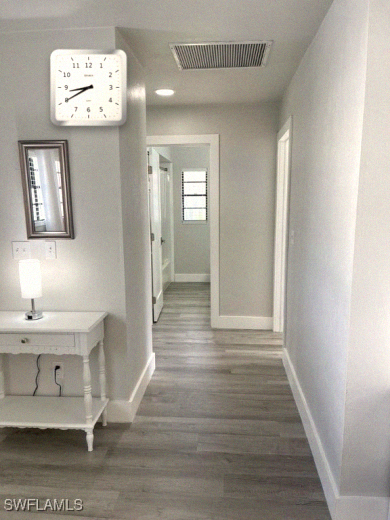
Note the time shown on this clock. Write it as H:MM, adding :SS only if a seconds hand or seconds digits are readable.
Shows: 8:40
